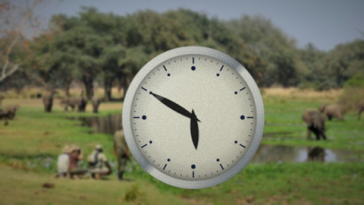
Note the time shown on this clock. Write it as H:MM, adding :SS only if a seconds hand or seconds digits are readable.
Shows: 5:50
